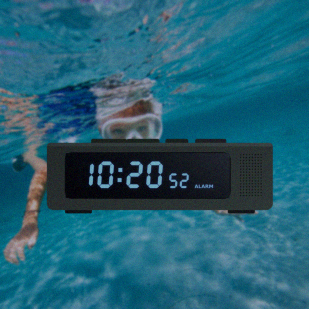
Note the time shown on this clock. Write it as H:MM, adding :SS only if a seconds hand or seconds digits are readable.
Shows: 10:20:52
